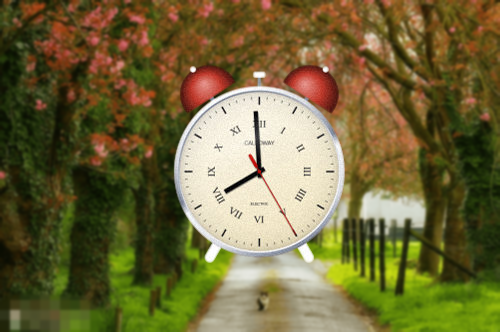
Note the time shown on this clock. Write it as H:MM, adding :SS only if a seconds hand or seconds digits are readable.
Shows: 7:59:25
